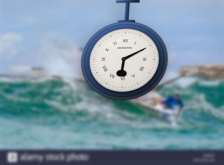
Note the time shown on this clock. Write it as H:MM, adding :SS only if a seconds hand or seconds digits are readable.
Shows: 6:10
